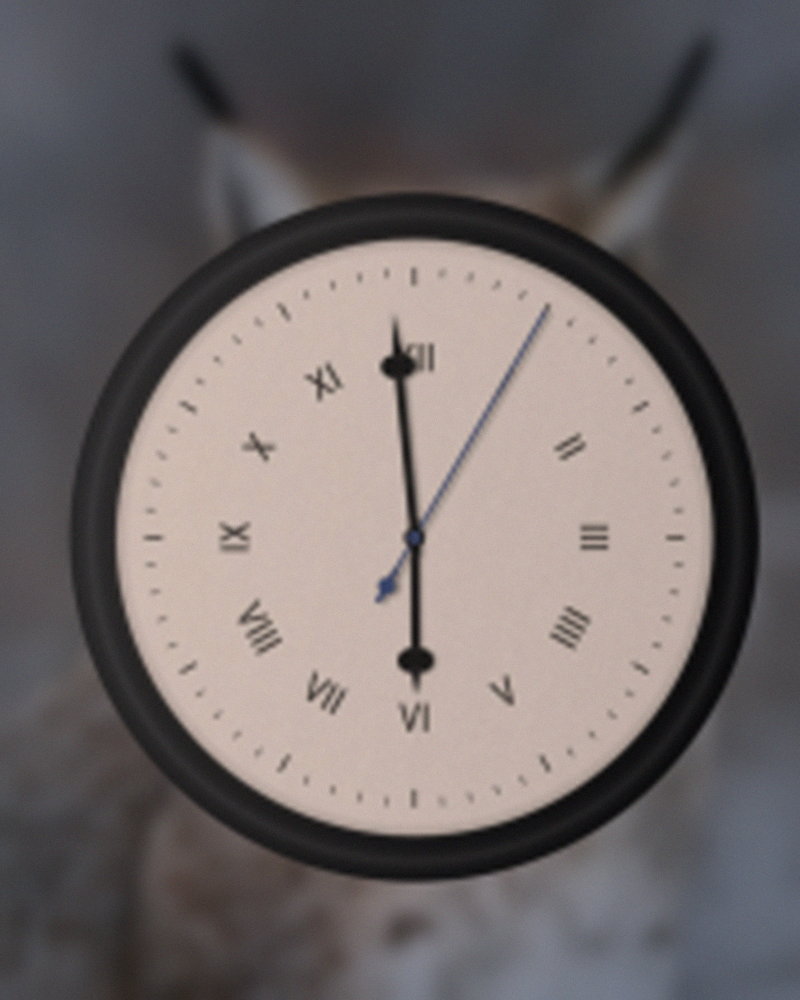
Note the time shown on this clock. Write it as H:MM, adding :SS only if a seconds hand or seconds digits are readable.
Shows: 5:59:05
